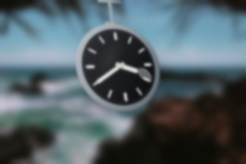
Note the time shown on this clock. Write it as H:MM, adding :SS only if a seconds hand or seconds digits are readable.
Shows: 3:40
